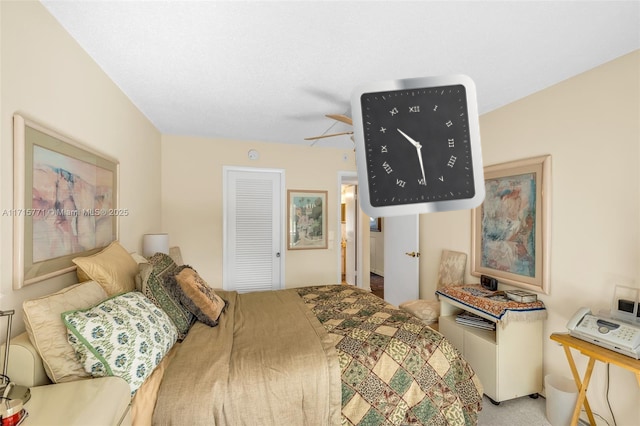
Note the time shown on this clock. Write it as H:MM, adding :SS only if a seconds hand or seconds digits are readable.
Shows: 10:29
